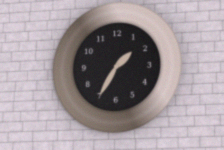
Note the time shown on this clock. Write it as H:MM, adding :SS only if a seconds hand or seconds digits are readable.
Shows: 1:35
